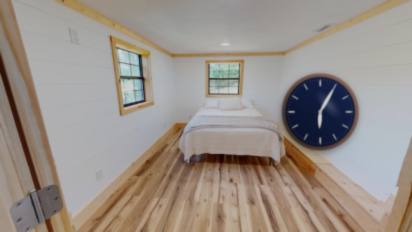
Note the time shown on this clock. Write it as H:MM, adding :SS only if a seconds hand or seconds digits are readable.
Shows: 6:05
